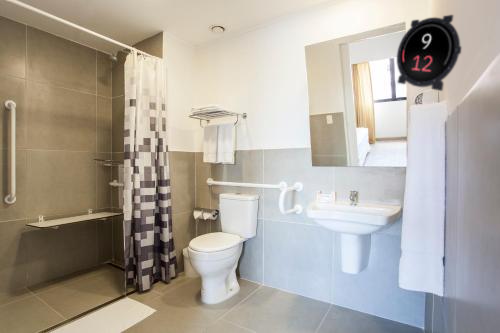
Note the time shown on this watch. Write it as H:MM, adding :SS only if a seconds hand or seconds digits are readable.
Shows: 9:12
